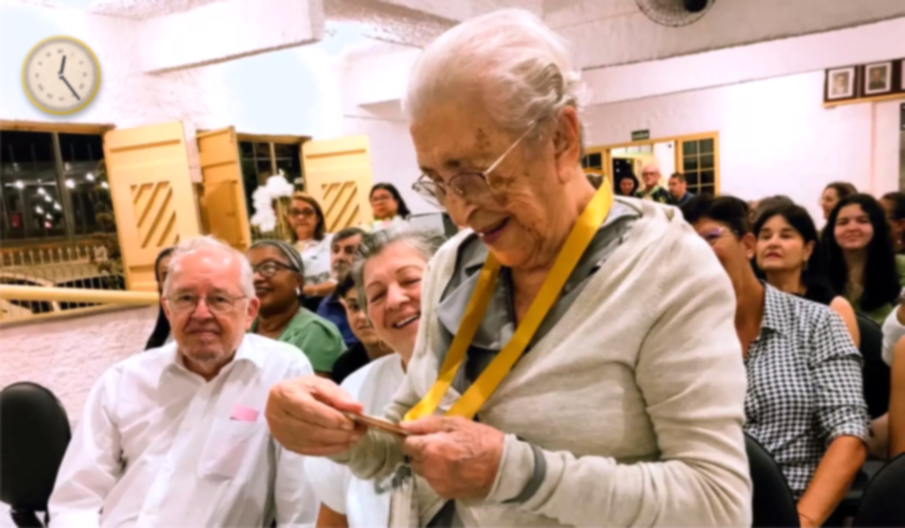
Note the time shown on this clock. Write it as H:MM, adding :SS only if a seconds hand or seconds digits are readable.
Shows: 12:24
